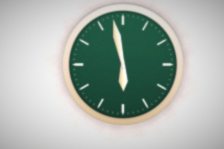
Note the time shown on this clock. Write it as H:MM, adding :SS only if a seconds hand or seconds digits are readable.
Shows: 5:58
